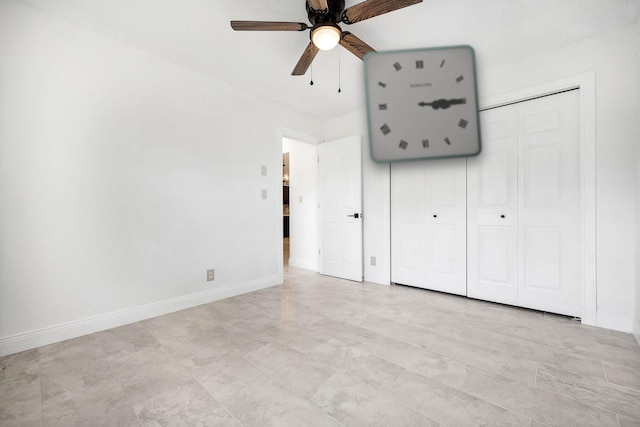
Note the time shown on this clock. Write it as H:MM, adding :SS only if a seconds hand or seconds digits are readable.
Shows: 3:15
